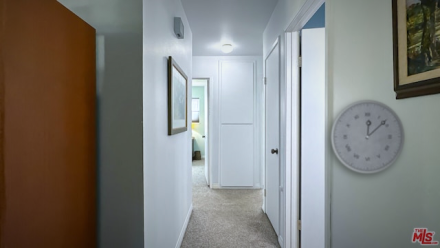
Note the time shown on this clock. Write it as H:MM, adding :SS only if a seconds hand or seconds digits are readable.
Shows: 12:08
